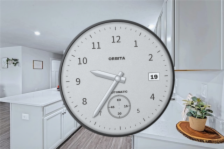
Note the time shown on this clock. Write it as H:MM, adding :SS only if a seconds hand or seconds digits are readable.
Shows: 9:36
